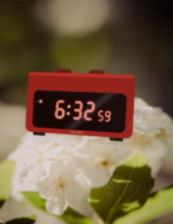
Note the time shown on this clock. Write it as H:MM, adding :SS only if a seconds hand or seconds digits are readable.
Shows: 6:32:59
